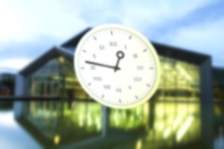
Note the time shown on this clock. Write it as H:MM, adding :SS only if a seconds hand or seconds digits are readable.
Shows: 12:47
